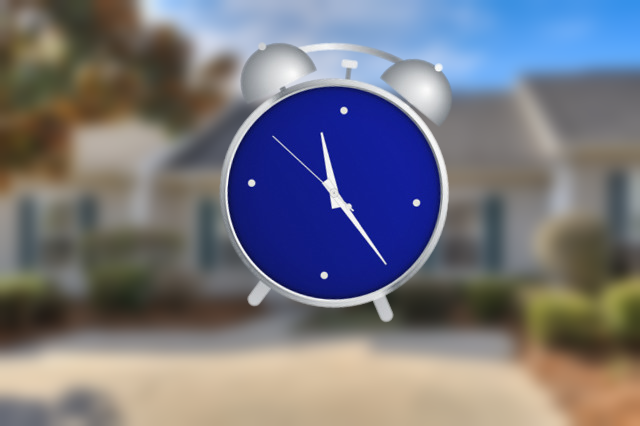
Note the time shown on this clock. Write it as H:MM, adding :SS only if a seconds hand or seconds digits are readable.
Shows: 11:22:51
